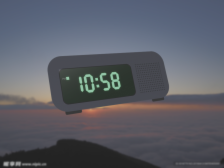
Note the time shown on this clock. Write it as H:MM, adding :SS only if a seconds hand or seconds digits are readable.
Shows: 10:58
